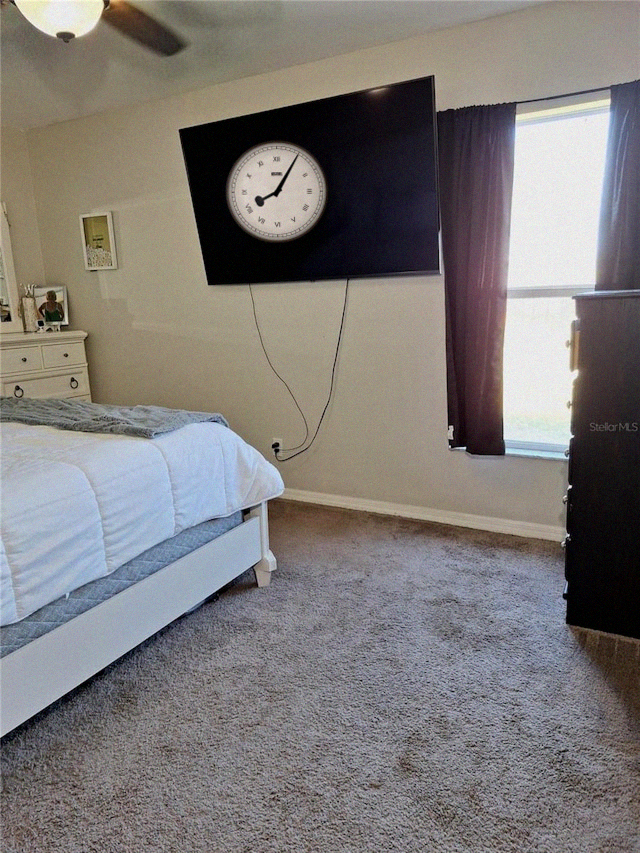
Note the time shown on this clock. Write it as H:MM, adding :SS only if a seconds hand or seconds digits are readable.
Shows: 8:05
